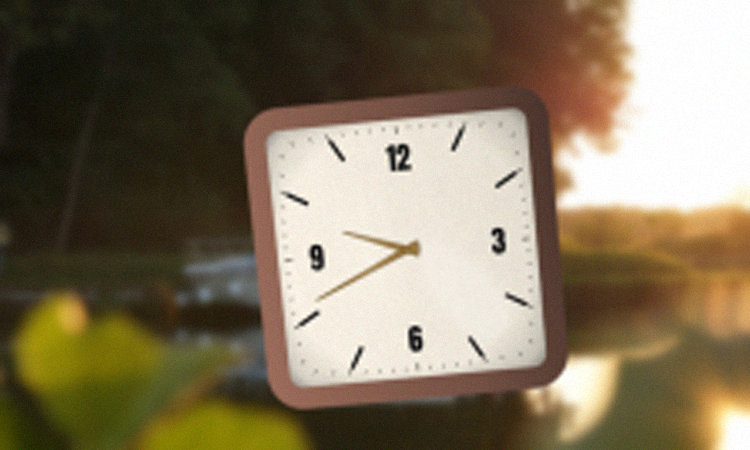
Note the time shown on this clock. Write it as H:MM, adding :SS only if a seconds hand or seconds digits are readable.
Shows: 9:41
